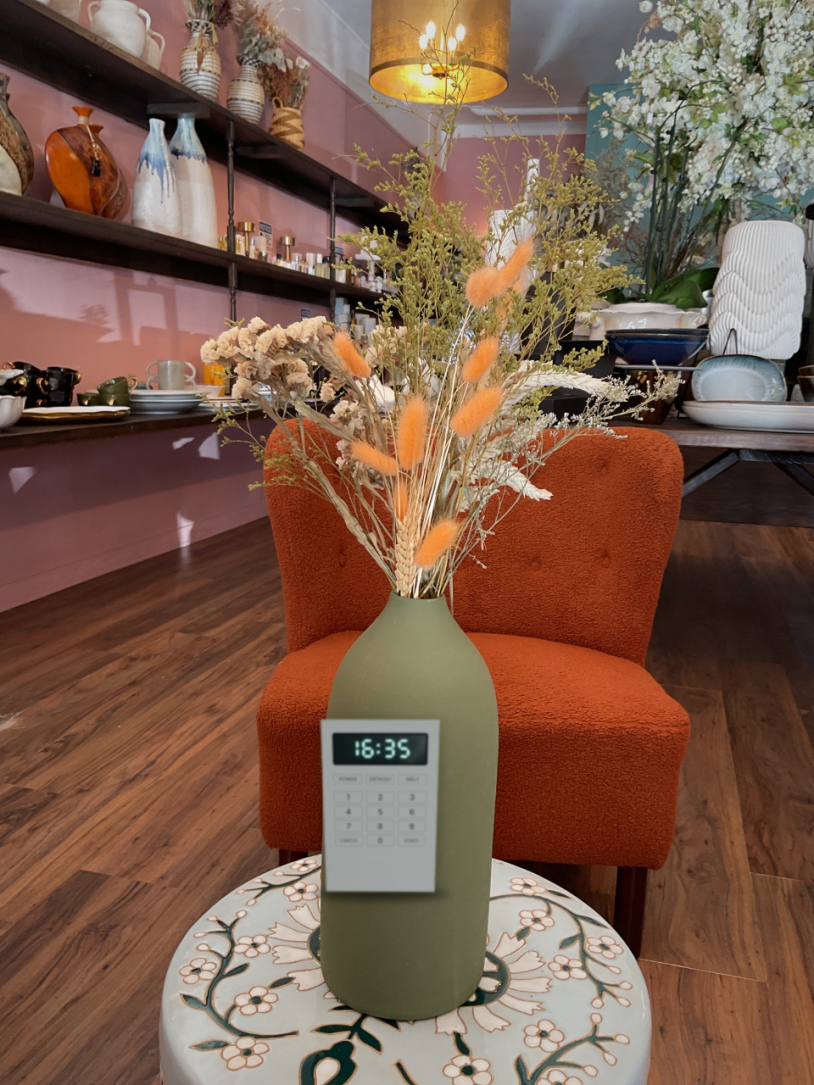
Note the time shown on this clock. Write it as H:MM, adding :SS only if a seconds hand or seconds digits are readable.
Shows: 16:35
